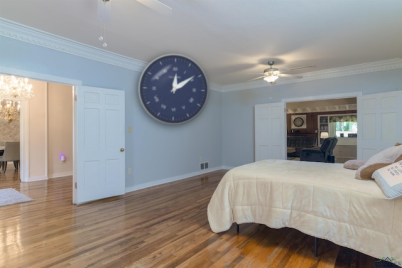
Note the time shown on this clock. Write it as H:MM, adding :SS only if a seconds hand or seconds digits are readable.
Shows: 12:09
